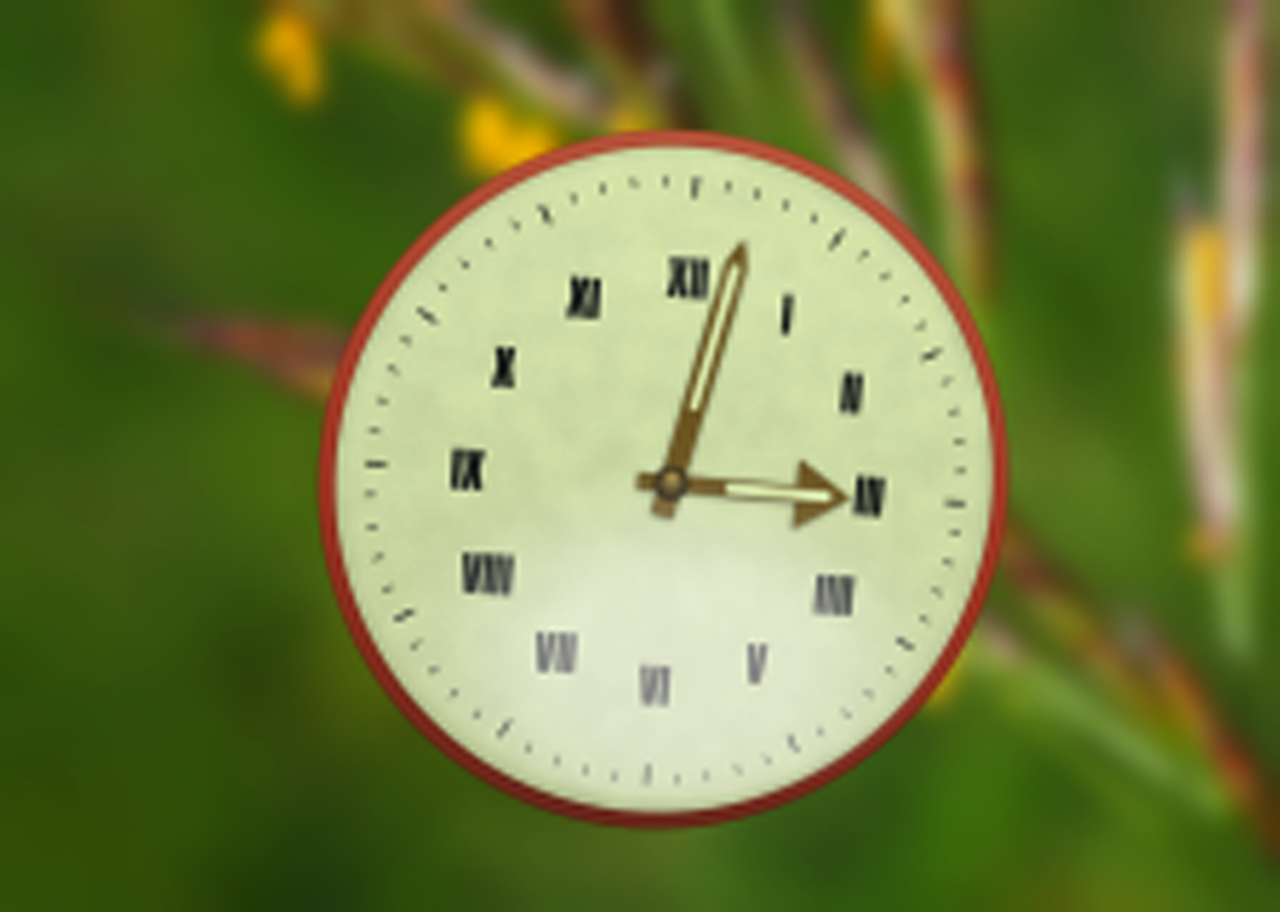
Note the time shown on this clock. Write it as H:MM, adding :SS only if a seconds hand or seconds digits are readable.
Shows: 3:02
